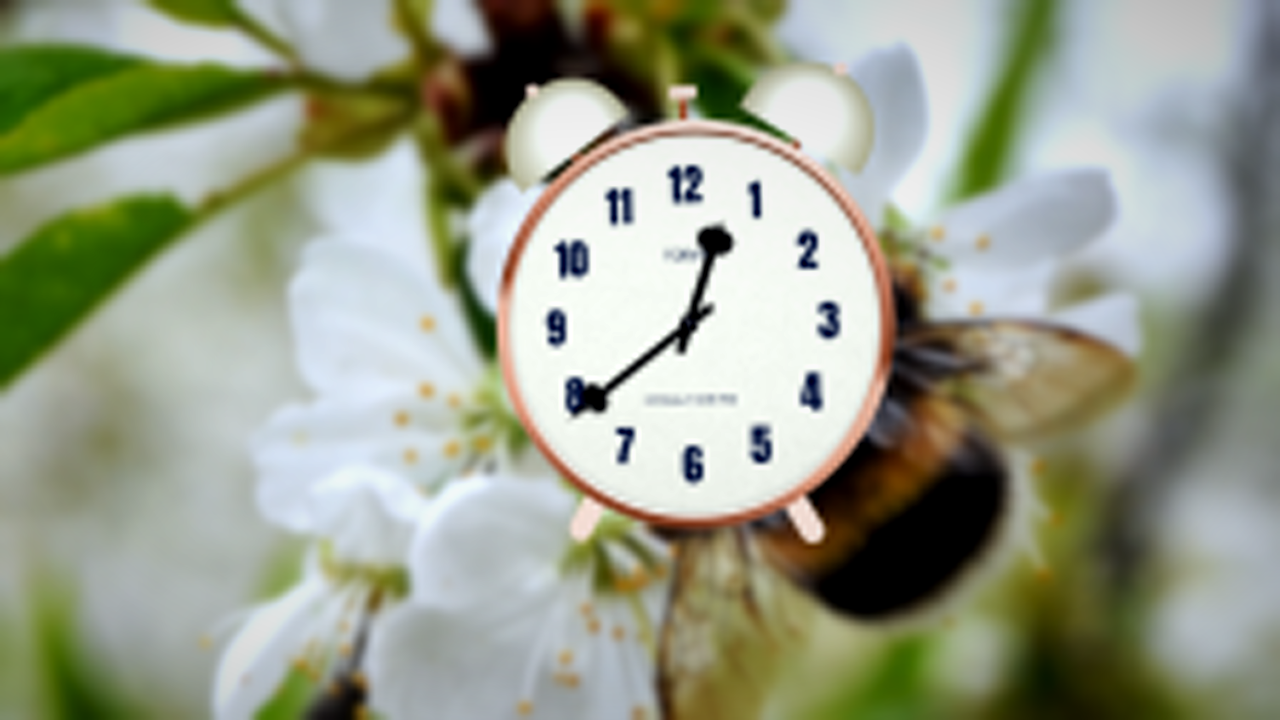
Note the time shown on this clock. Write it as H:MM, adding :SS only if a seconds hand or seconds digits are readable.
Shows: 12:39
